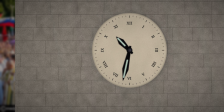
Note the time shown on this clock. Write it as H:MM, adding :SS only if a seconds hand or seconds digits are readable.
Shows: 10:32
